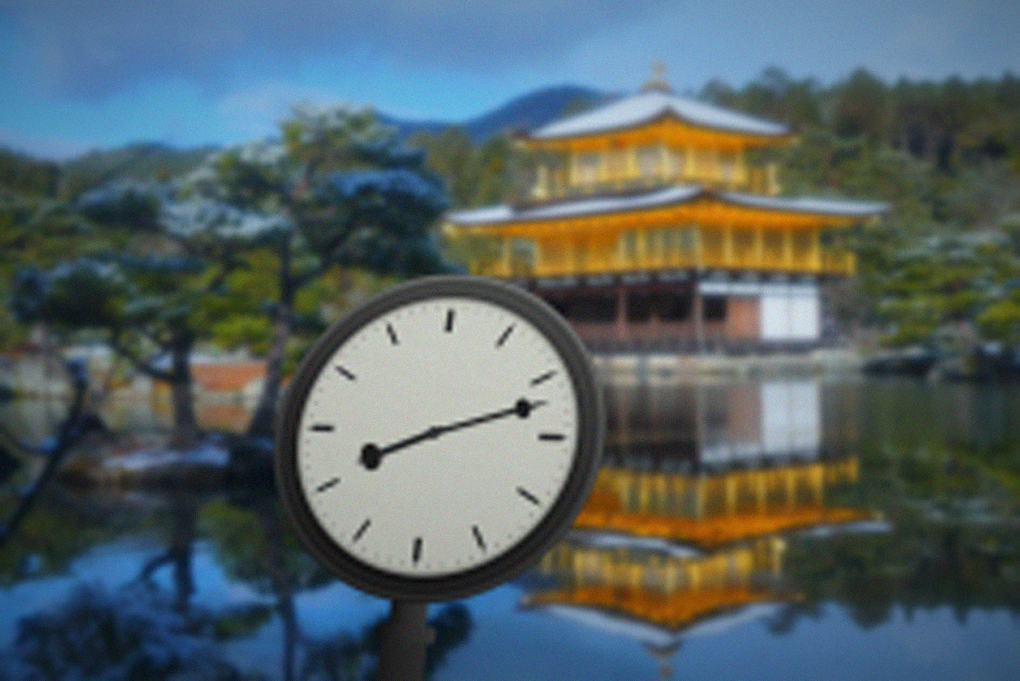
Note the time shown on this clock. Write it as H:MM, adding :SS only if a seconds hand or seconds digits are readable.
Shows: 8:12
